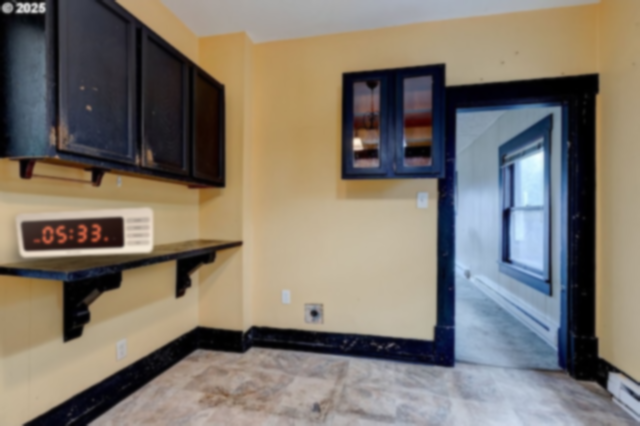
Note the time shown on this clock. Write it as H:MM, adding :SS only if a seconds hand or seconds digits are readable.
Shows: 5:33
